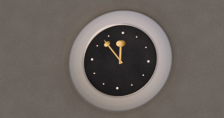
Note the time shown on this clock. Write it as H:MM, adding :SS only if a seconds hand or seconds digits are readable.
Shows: 11:53
